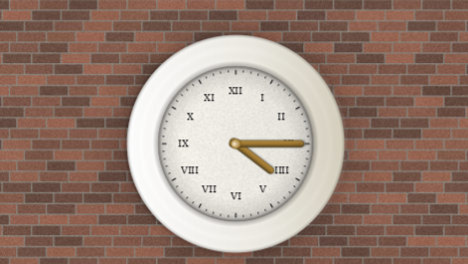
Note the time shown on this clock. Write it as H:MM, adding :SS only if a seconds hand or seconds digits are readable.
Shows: 4:15
